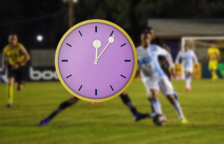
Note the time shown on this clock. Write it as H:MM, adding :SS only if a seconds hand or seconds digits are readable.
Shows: 12:06
